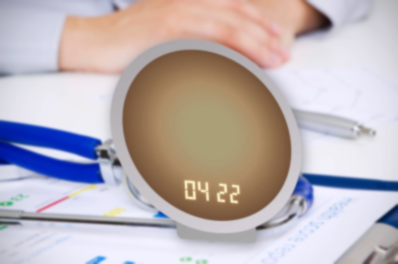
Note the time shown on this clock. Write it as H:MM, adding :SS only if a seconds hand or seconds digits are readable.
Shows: 4:22
